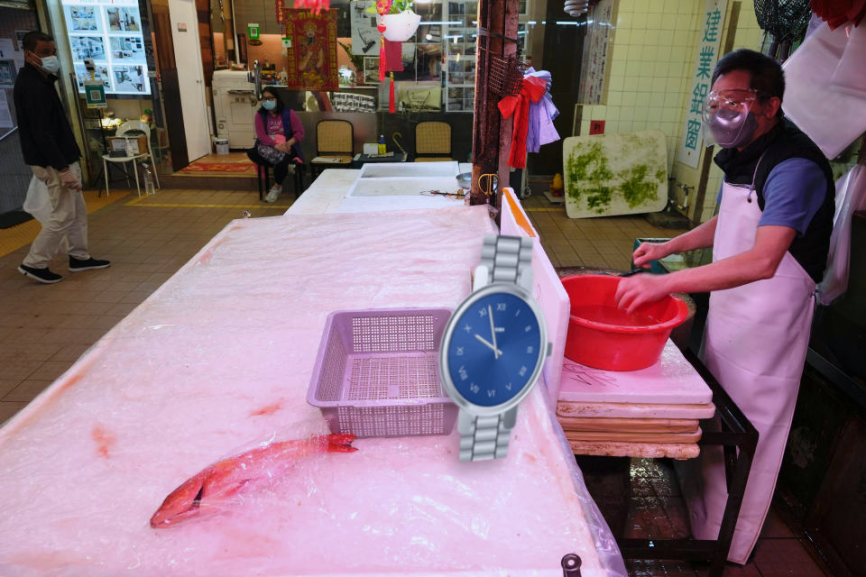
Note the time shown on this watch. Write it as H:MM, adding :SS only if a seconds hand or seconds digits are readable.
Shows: 9:57
